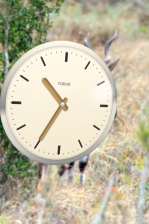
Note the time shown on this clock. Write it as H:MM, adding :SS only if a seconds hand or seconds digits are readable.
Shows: 10:35
